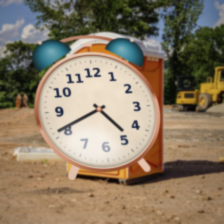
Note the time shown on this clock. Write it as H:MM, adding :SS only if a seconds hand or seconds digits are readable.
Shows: 4:41
